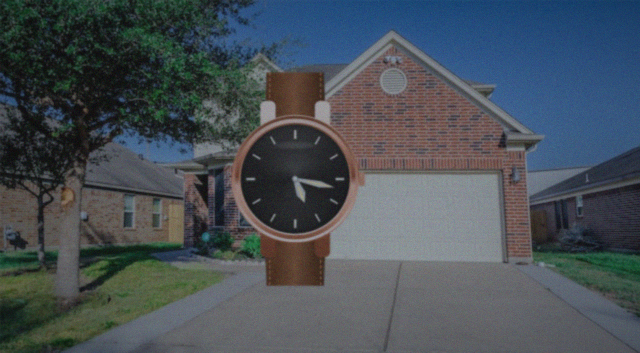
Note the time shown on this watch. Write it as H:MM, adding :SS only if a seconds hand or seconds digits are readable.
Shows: 5:17
